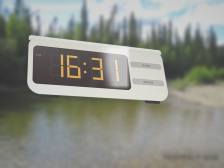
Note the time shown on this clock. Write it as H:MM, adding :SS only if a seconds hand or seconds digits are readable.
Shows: 16:31
